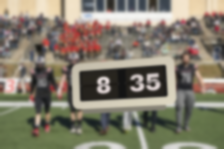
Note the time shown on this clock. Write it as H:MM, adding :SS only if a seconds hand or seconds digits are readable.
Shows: 8:35
